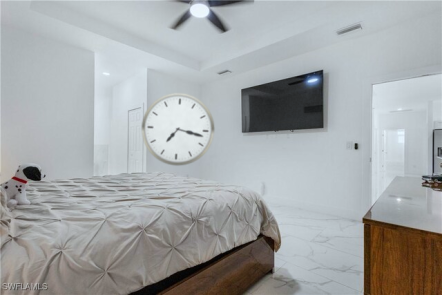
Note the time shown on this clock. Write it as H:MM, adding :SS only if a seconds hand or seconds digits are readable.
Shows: 7:17
